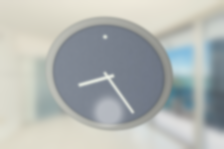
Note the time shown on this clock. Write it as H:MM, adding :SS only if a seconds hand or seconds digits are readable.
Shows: 8:25
